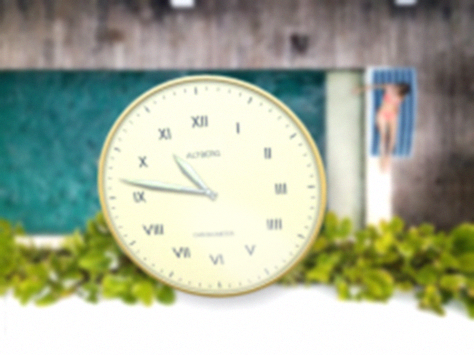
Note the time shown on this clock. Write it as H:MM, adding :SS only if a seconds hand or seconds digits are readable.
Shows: 10:47
